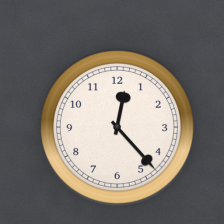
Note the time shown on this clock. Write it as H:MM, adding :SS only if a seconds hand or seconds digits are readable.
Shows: 12:23
